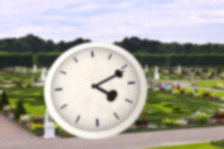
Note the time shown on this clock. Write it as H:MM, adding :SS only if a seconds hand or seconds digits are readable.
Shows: 4:11
